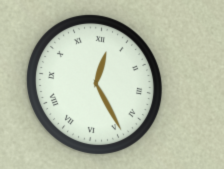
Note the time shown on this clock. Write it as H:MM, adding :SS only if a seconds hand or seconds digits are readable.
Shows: 12:24
